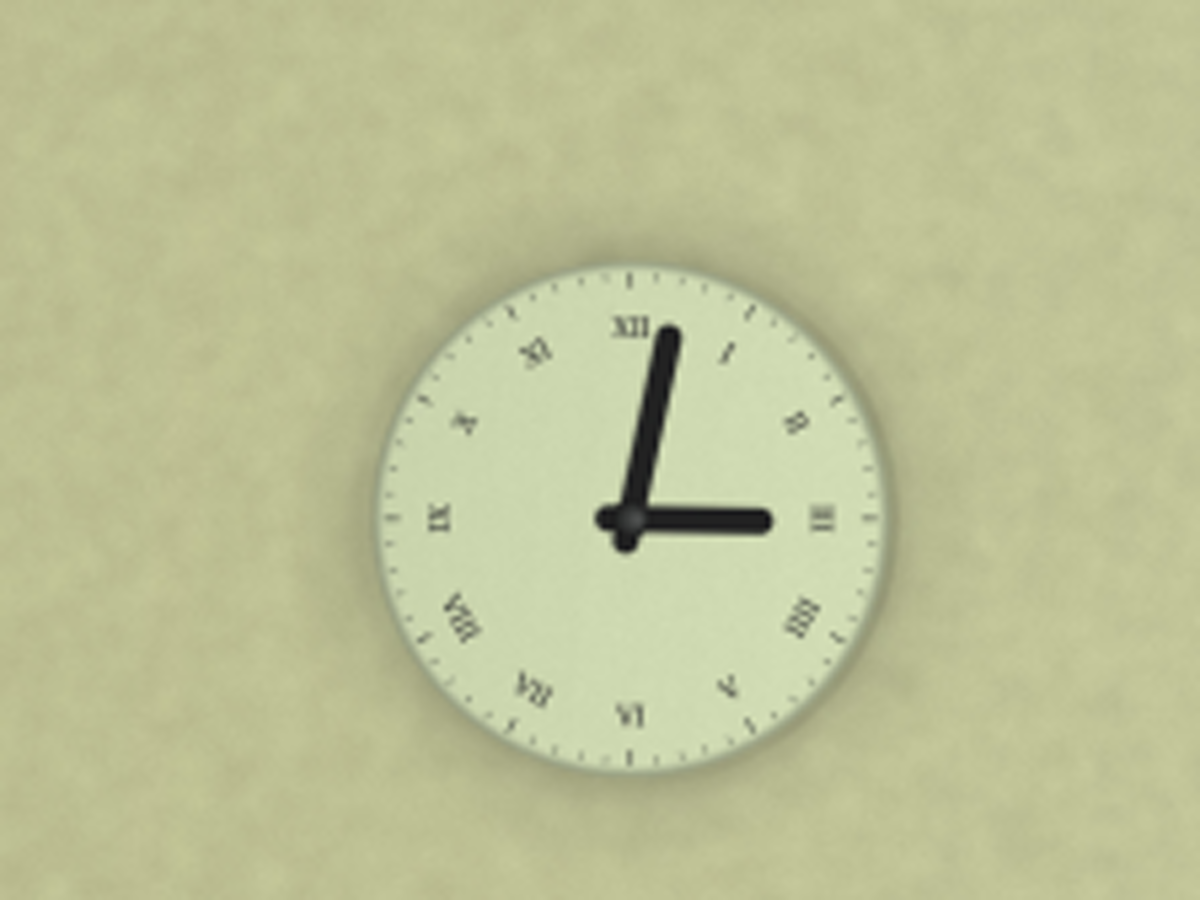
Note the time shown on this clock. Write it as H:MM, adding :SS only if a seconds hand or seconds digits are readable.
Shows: 3:02
